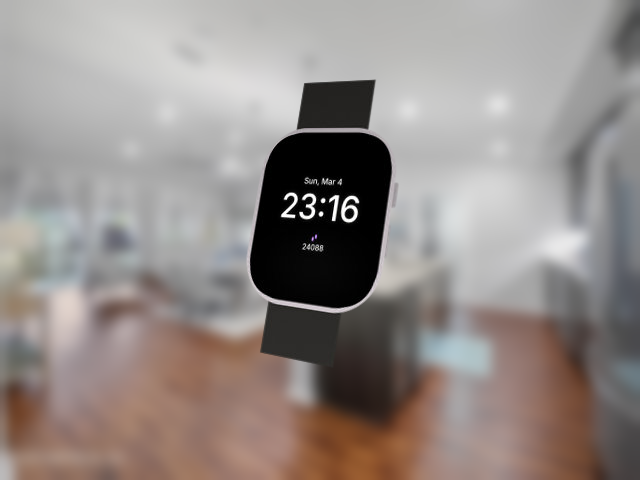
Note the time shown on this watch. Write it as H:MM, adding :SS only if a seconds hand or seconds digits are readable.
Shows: 23:16
